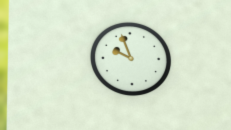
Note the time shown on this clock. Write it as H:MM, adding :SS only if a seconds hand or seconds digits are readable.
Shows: 9:57
